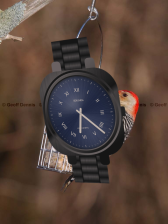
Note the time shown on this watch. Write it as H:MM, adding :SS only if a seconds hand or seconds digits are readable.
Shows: 6:22
